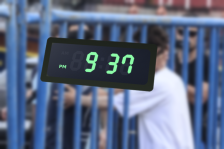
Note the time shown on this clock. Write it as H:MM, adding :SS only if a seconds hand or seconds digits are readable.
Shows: 9:37
